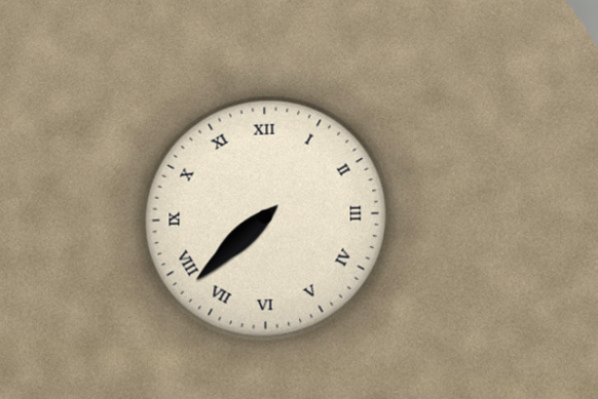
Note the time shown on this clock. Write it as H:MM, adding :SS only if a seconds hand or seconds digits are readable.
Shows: 7:38
